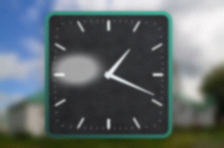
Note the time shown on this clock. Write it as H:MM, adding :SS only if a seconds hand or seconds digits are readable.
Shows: 1:19
